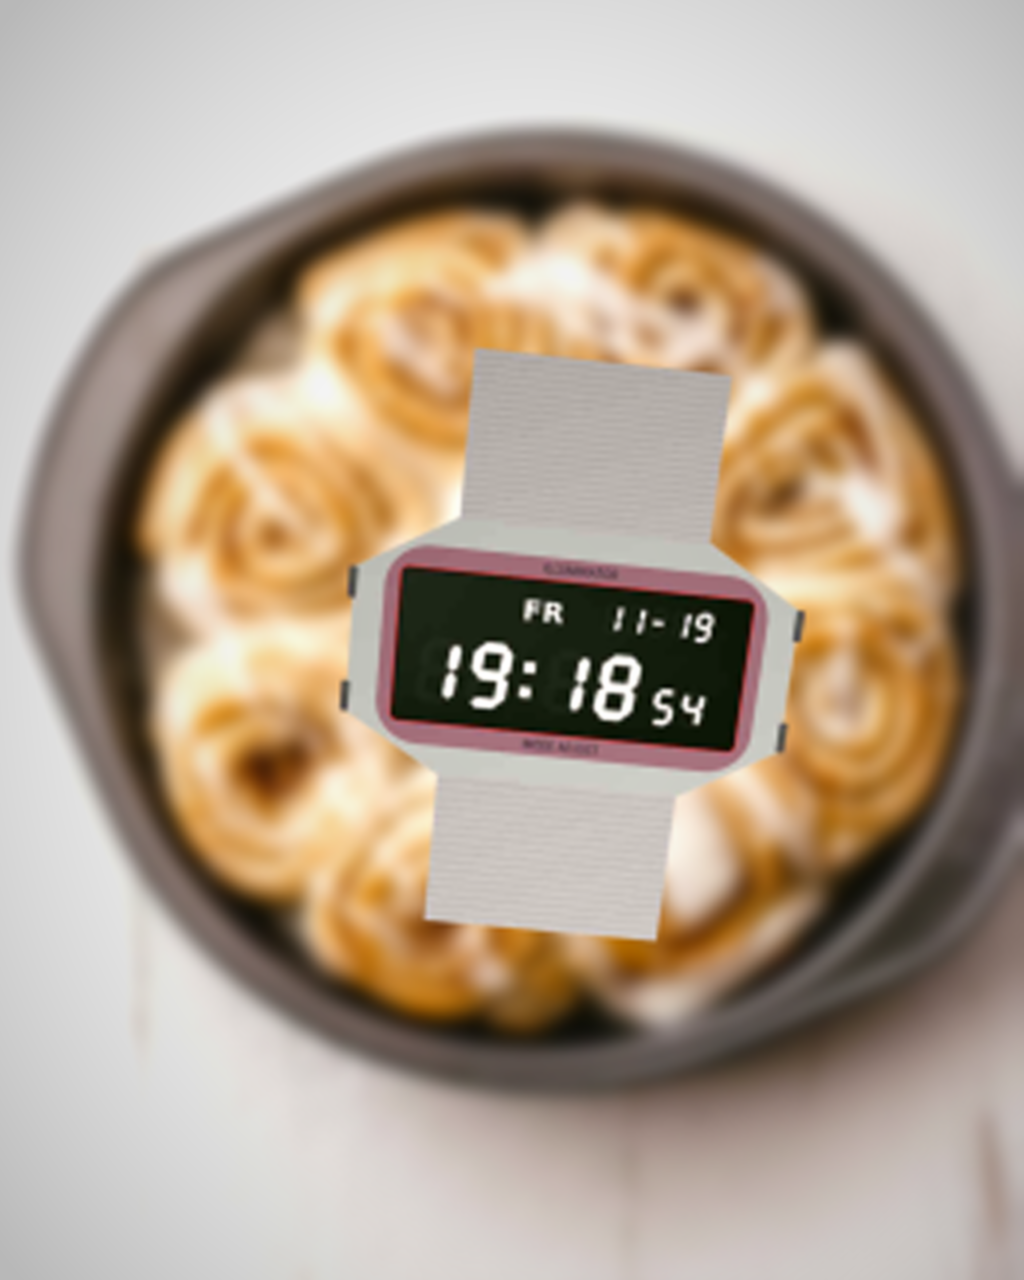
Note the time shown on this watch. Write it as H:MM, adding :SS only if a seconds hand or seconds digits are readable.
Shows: 19:18:54
